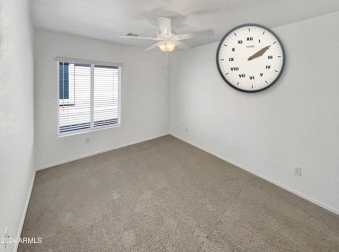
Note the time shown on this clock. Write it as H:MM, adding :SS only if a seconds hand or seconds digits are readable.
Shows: 2:10
